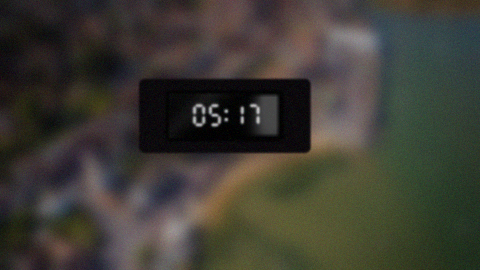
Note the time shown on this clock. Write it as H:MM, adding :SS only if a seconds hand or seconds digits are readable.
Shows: 5:17
